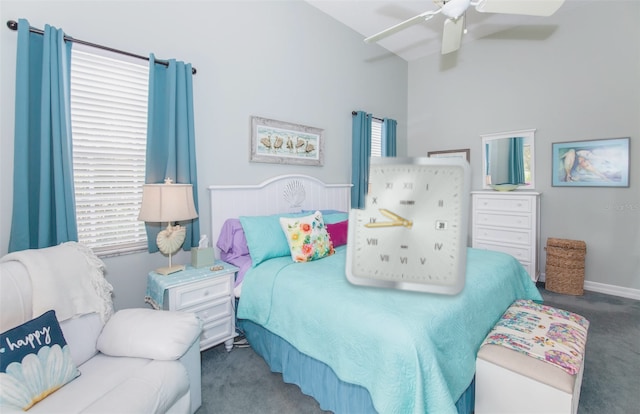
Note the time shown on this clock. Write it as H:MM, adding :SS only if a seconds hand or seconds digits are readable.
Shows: 9:44
